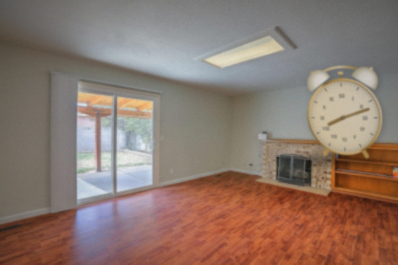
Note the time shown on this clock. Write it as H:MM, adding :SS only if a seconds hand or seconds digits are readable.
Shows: 8:12
